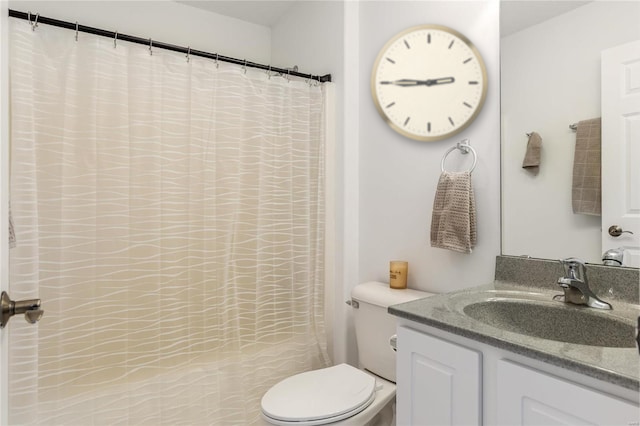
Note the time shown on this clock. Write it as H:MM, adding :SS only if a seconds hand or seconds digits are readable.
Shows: 2:45
